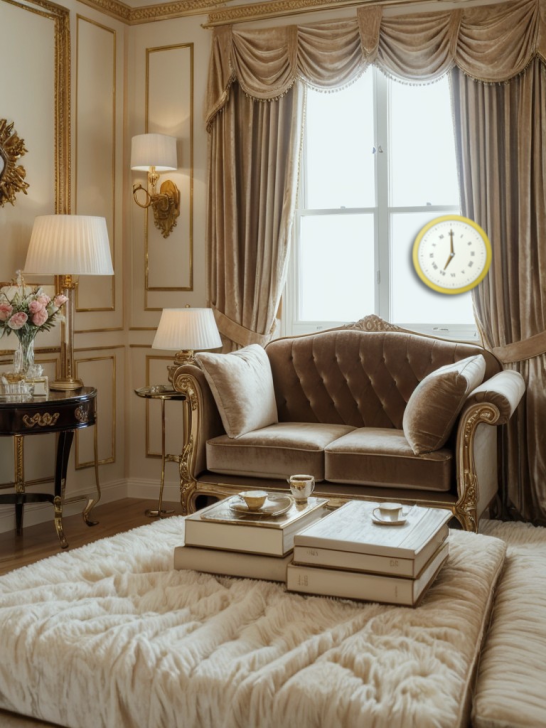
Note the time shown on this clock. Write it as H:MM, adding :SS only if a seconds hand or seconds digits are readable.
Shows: 7:00
